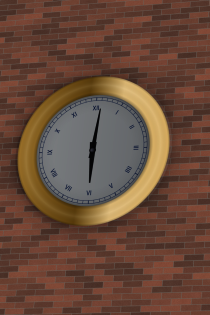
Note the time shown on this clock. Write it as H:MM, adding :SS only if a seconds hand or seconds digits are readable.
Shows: 6:01
